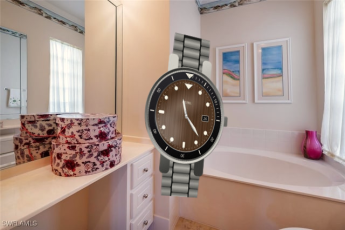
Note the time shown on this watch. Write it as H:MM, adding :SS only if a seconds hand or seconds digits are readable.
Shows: 11:23
